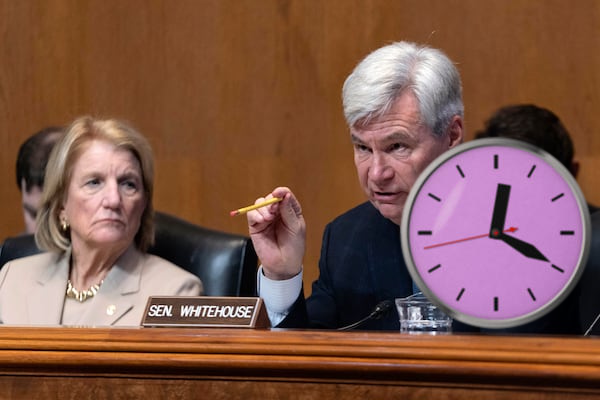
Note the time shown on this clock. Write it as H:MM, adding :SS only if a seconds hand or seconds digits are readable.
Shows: 12:19:43
